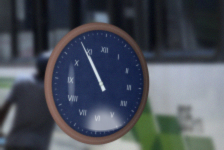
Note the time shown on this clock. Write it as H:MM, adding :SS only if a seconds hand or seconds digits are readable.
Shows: 10:54
